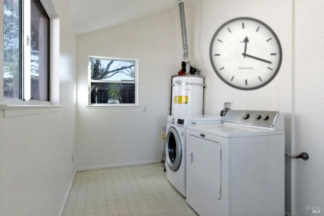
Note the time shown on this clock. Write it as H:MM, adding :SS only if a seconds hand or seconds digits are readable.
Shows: 12:18
